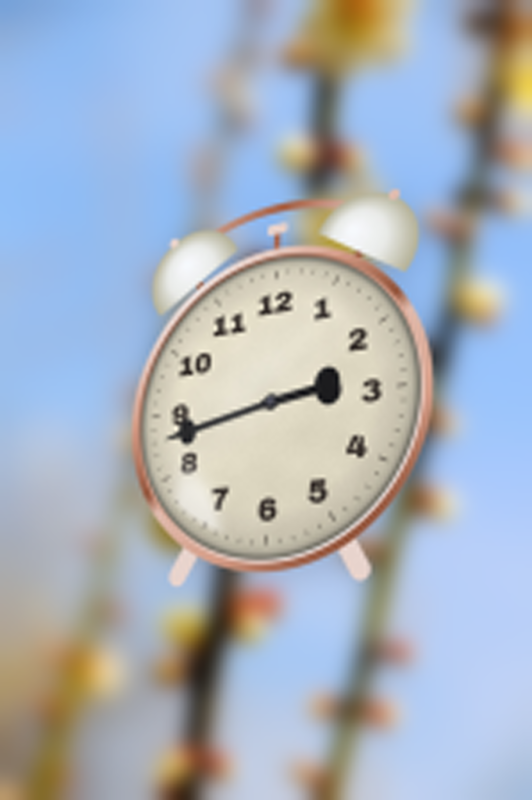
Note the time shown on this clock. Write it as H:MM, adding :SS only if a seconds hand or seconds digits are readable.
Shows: 2:43
